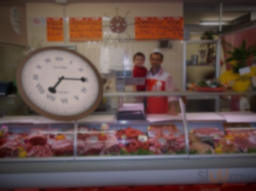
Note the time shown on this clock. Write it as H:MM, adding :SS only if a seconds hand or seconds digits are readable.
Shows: 7:15
